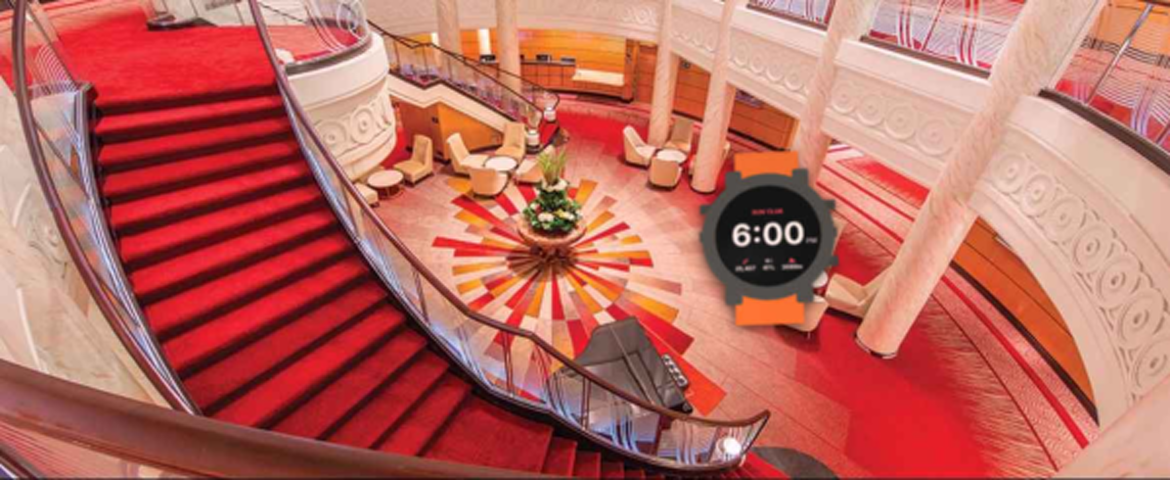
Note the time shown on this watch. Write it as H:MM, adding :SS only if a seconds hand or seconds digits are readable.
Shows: 6:00
